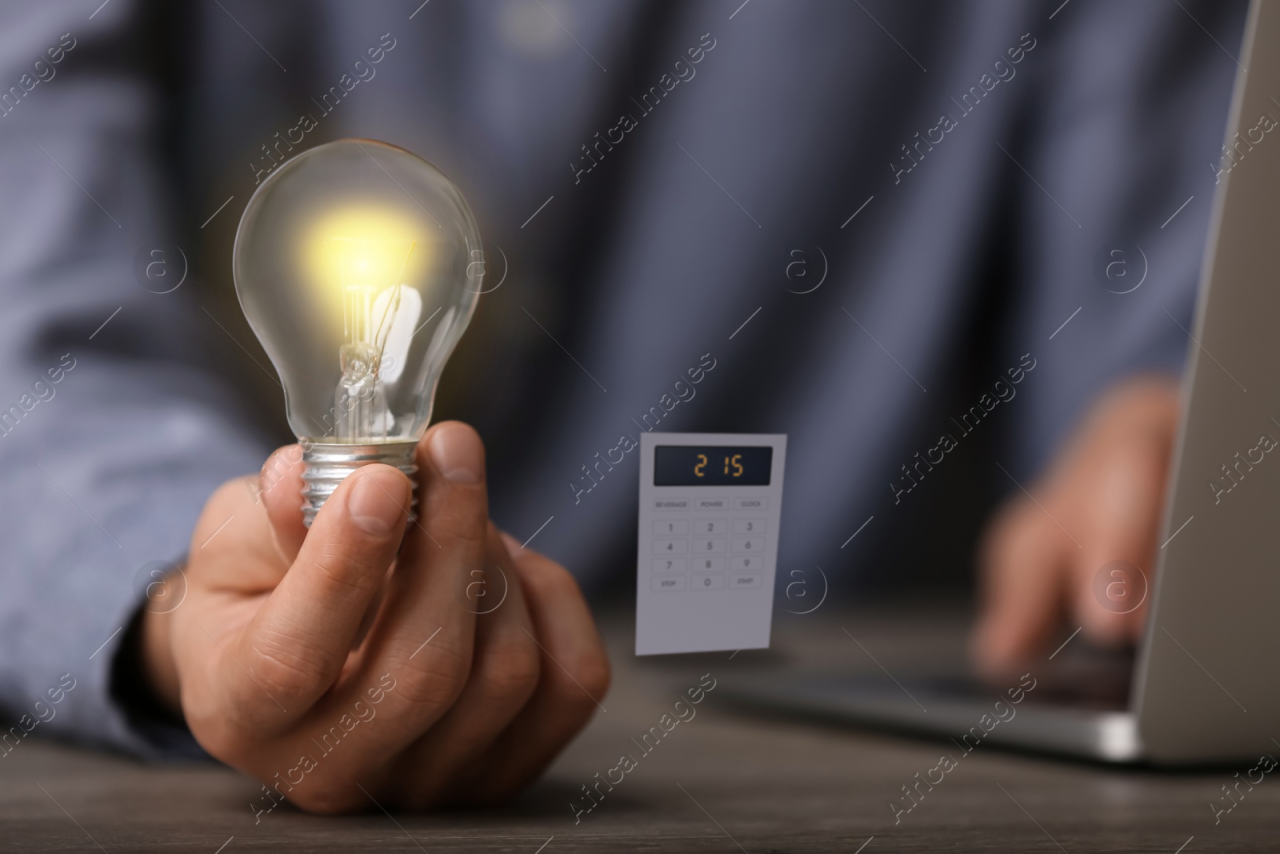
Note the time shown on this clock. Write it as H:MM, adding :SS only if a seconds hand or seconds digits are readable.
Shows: 2:15
